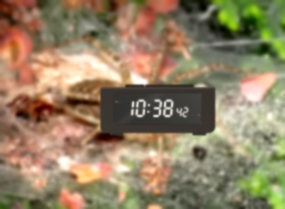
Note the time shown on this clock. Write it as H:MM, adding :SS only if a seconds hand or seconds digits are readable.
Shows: 10:38
